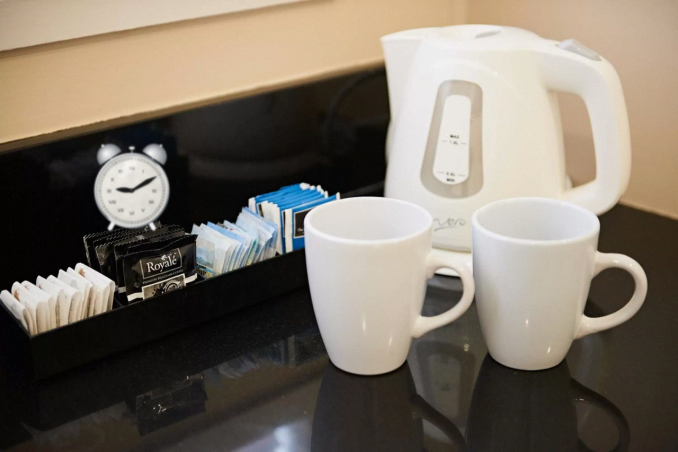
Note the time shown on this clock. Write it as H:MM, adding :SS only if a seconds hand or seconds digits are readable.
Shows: 9:10
